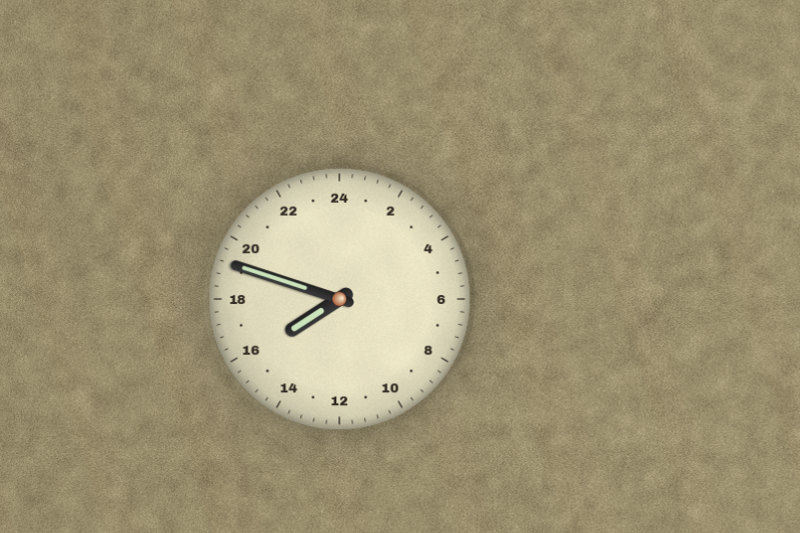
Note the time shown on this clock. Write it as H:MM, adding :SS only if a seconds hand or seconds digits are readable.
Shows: 15:48
